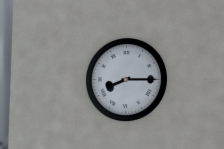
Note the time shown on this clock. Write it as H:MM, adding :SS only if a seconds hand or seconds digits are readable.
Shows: 8:15
